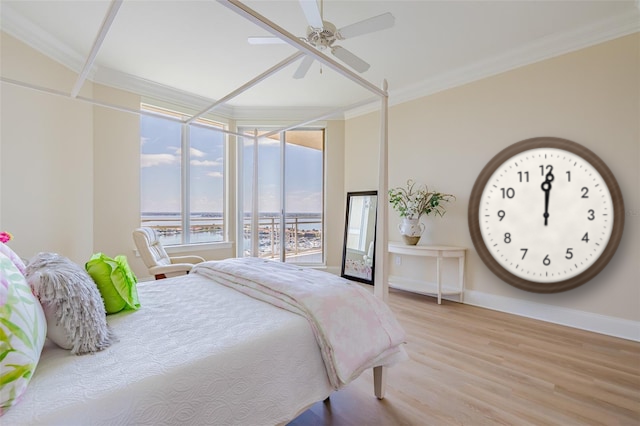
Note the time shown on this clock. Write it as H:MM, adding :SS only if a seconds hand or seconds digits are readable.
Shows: 12:01
